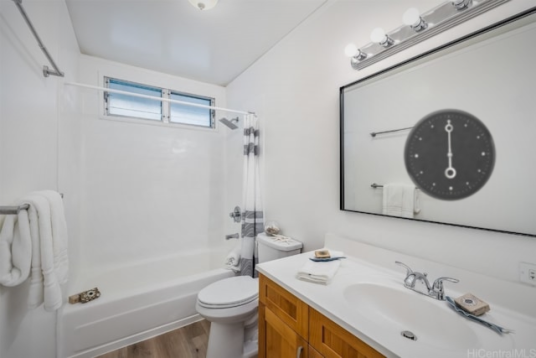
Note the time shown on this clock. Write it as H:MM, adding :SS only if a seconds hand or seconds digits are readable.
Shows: 6:00
